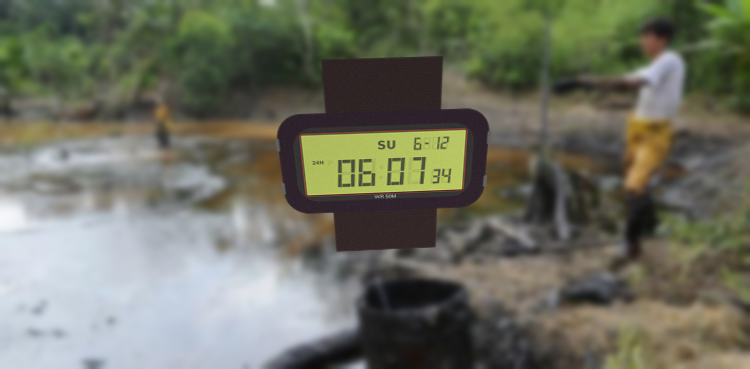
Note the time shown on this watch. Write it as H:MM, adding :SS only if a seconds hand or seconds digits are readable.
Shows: 6:07:34
